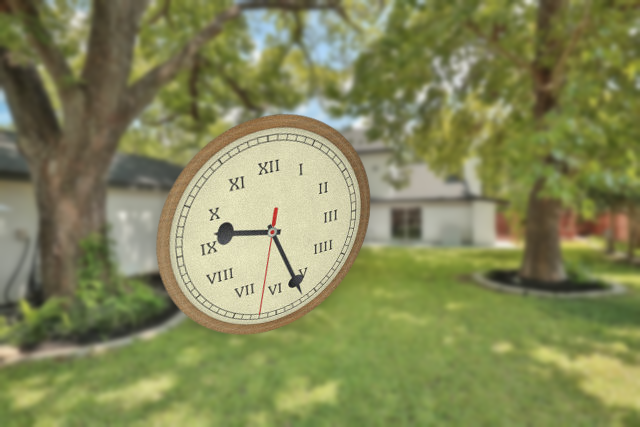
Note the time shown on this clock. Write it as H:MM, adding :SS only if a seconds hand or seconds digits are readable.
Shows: 9:26:32
